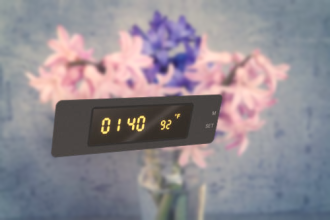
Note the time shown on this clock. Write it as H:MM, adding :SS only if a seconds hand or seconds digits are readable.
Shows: 1:40
